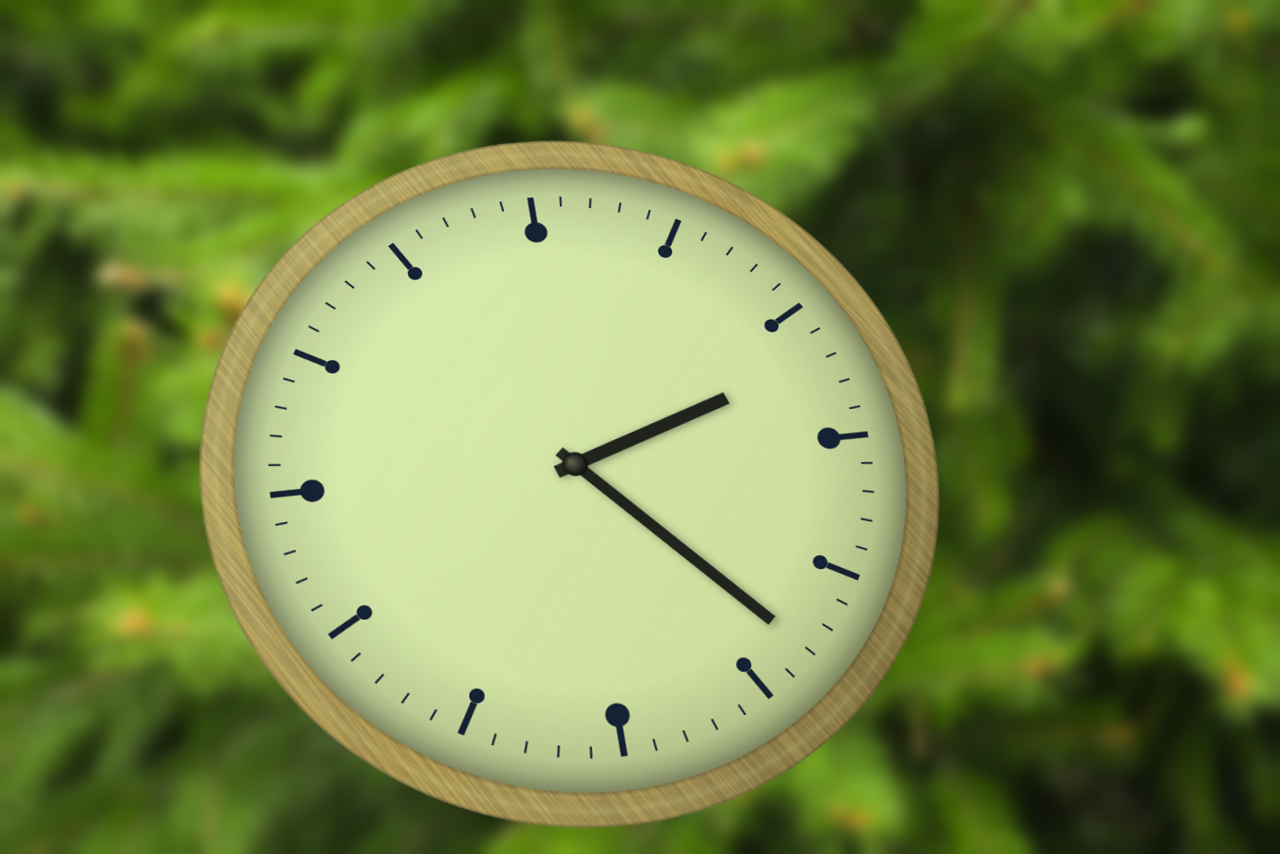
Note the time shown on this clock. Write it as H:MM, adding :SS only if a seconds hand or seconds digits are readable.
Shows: 2:23
